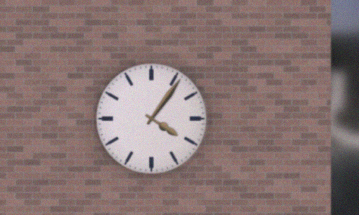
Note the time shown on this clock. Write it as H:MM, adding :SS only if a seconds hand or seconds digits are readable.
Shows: 4:06
